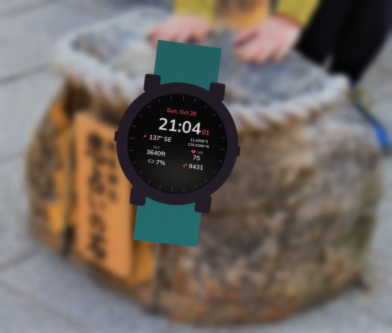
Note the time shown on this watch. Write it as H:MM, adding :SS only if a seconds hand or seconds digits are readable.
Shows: 21:04
